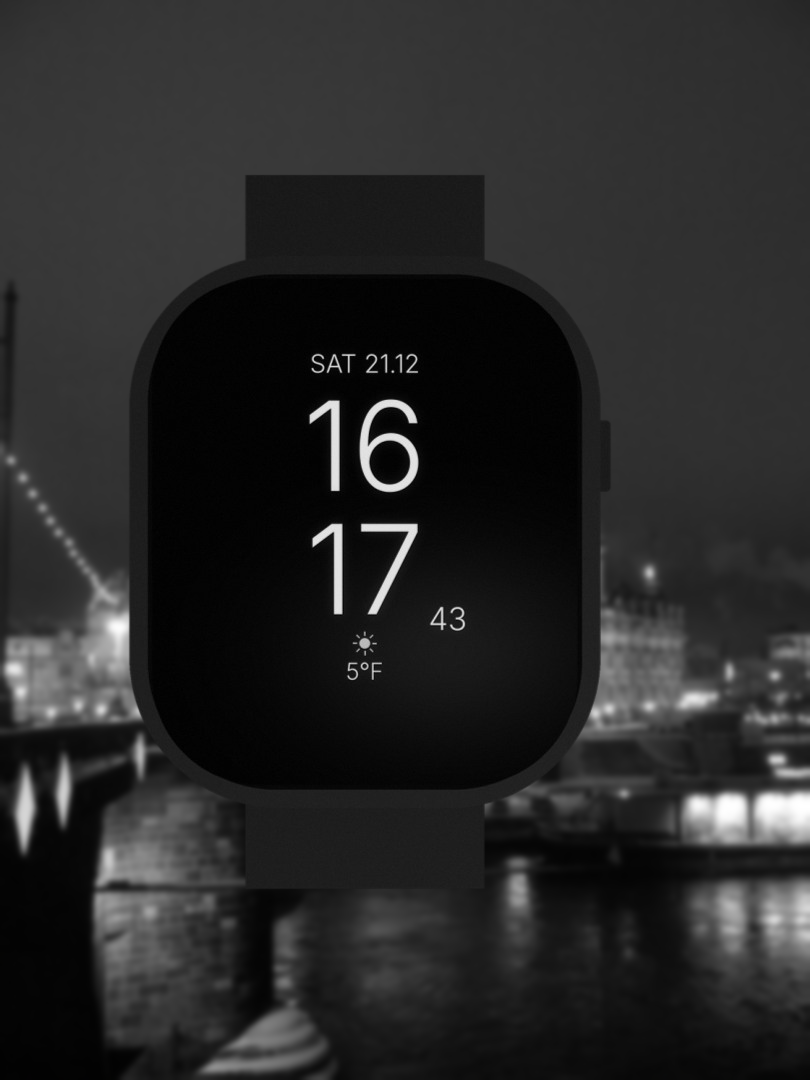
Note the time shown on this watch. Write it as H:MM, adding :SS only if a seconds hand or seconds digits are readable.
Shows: 16:17:43
